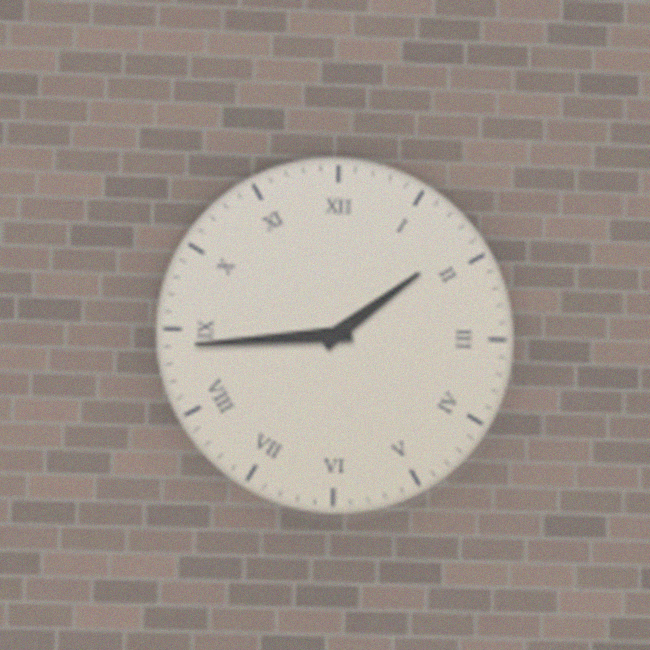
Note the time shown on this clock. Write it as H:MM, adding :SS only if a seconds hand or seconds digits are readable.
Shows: 1:44
